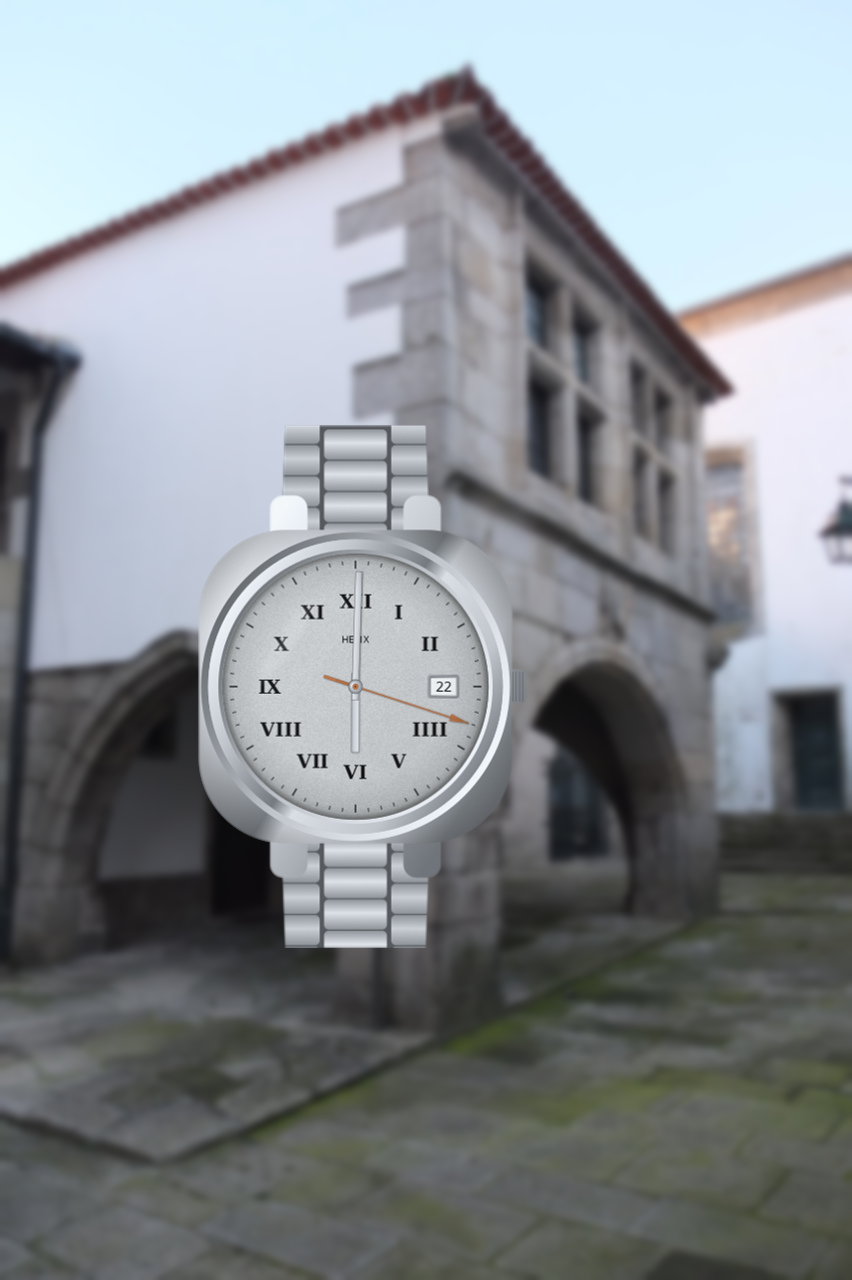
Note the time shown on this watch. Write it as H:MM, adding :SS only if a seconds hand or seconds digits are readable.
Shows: 6:00:18
